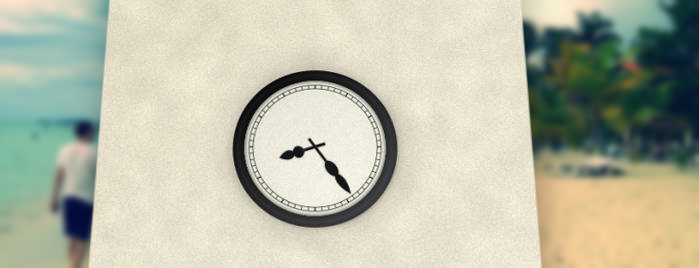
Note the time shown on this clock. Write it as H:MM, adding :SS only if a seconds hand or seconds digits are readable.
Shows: 8:24
